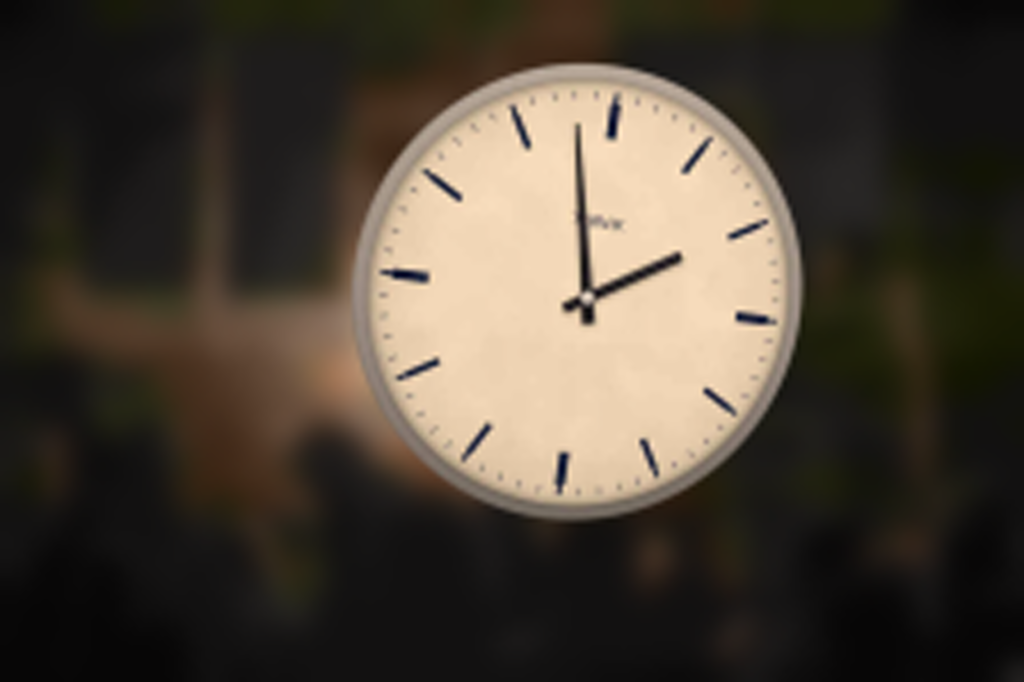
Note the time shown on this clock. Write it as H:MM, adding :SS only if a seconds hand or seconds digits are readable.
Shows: 1:58
